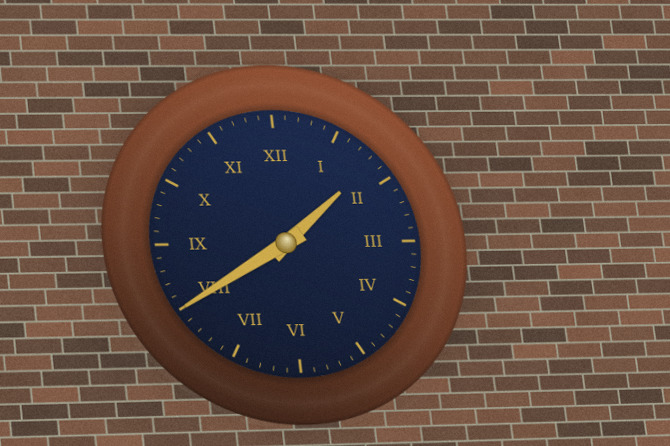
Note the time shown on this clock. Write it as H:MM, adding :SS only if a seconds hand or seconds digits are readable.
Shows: 1:40
